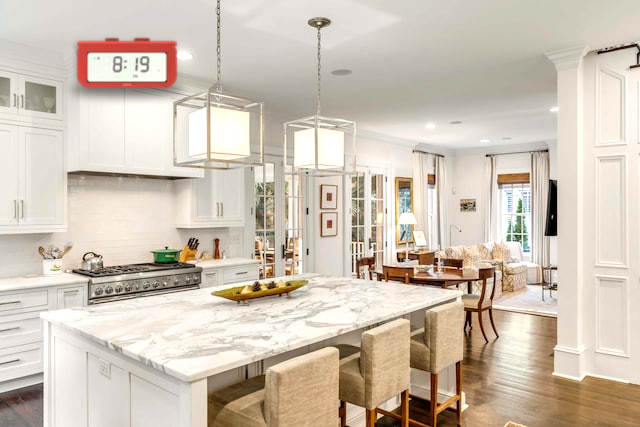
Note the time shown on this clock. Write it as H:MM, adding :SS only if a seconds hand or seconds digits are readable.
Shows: 8:19
